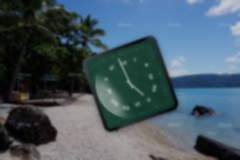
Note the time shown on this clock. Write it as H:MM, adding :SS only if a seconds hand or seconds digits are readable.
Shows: 4:59
